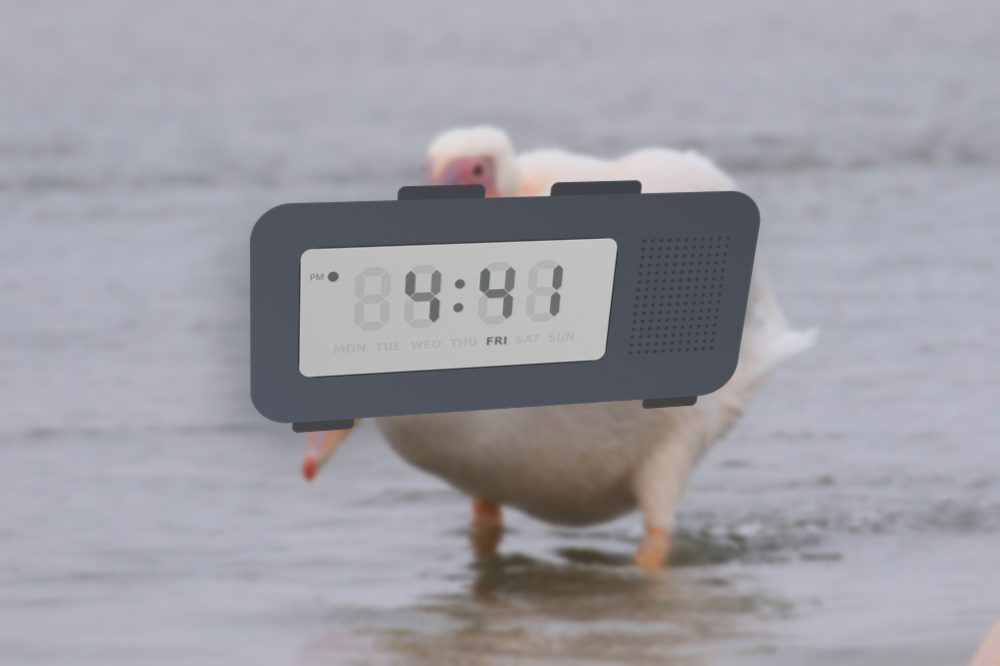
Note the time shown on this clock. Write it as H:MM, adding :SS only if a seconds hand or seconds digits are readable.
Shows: 4:41
